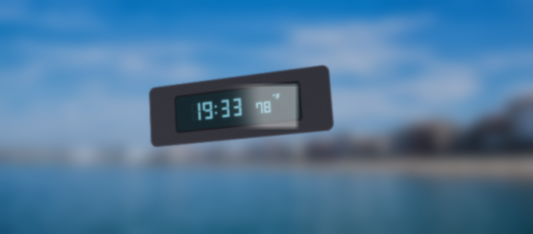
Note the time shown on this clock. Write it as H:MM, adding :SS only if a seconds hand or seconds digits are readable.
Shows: 19:33
